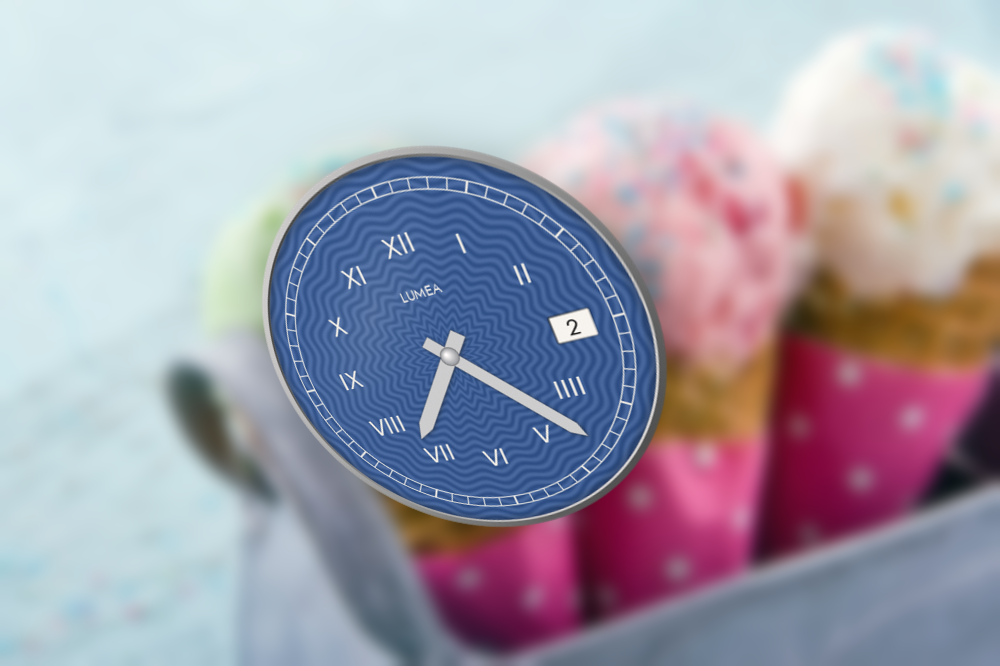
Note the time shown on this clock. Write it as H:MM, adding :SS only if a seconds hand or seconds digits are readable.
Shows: 7:23
